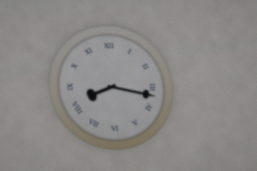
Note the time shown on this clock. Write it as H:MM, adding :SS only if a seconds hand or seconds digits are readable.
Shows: 8:17
